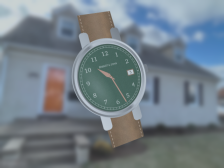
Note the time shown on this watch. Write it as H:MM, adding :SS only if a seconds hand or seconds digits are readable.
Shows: 10:27
